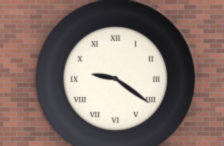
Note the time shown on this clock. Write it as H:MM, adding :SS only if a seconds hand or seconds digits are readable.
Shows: 9:21
